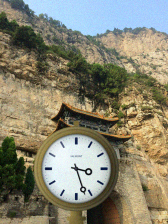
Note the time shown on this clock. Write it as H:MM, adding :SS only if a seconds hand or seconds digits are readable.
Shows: 3:27
